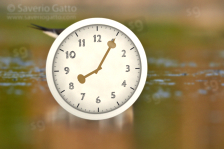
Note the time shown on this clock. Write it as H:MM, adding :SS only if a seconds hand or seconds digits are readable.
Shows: 8:05
